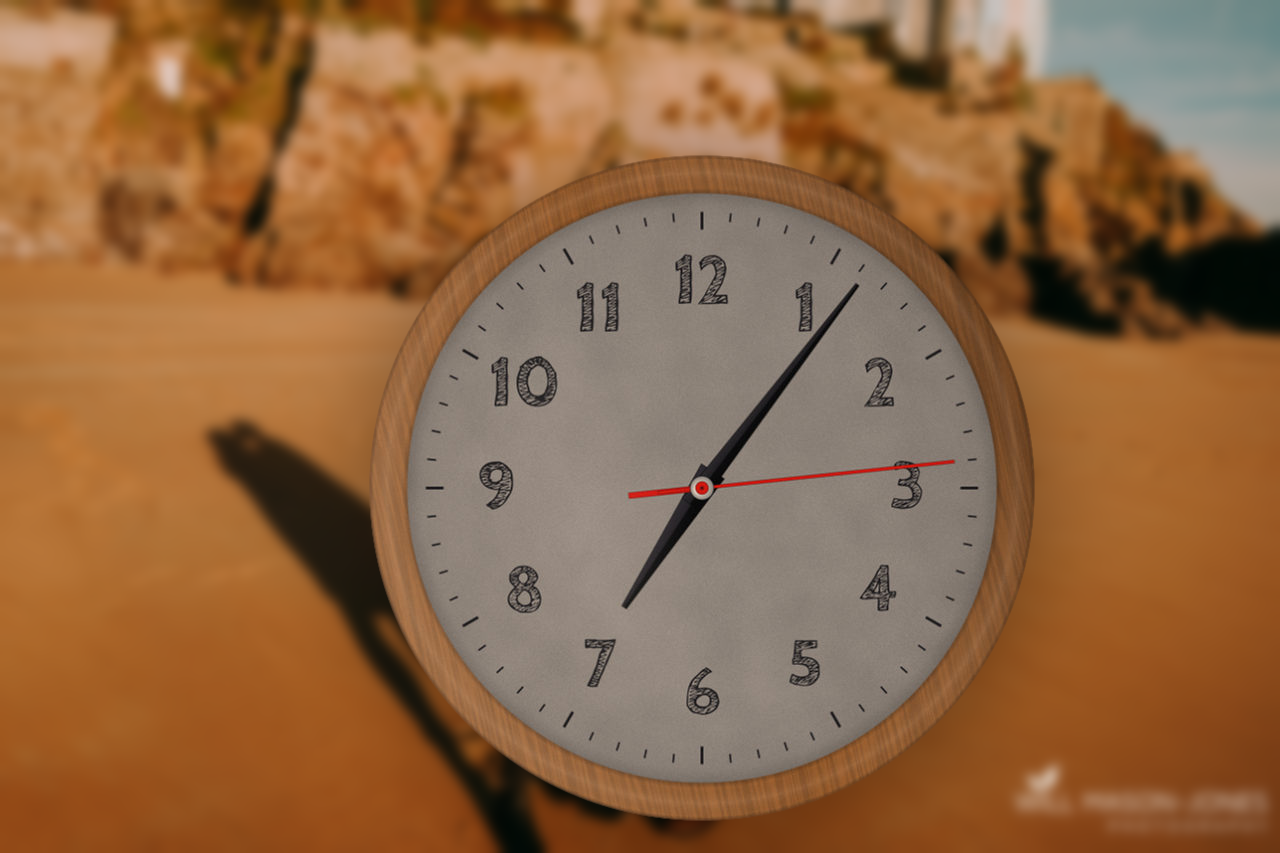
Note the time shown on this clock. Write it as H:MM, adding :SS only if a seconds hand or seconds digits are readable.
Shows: 7:06:14
